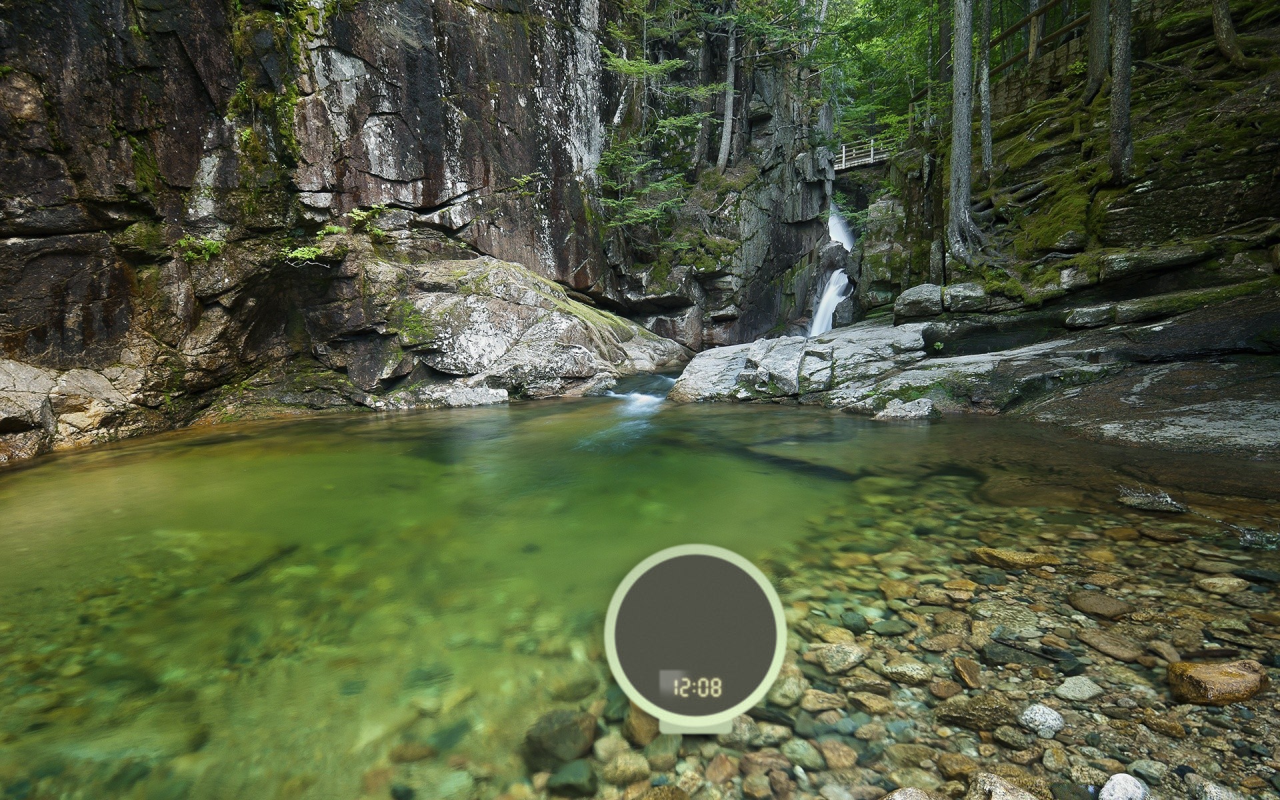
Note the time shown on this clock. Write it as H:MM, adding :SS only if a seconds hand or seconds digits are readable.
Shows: 12:08
